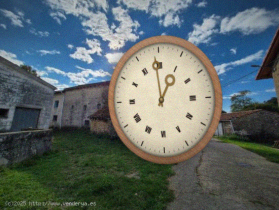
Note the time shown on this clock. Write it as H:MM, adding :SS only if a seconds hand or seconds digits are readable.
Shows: 12:59
